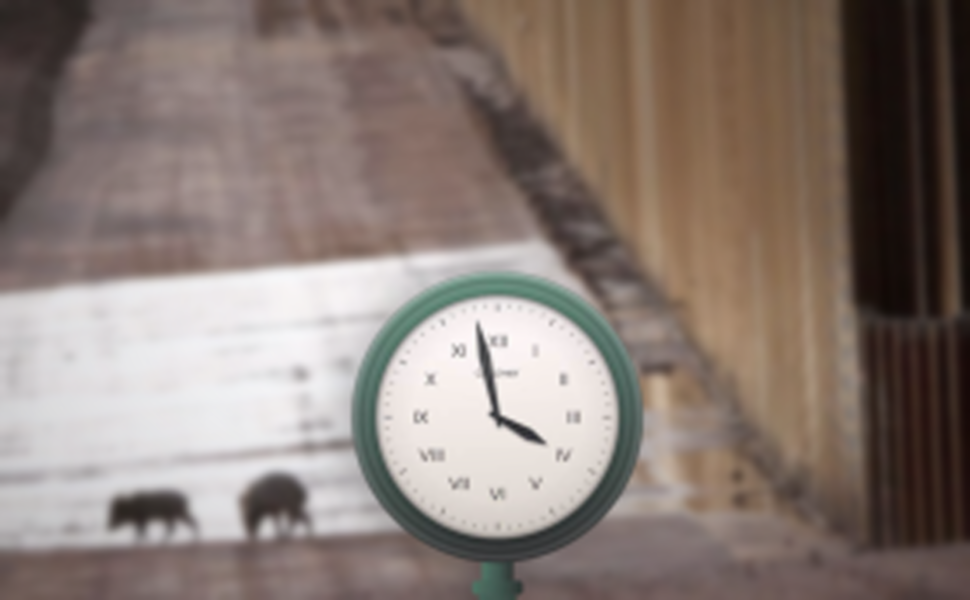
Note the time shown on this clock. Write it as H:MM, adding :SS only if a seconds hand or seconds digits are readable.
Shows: 3:58
